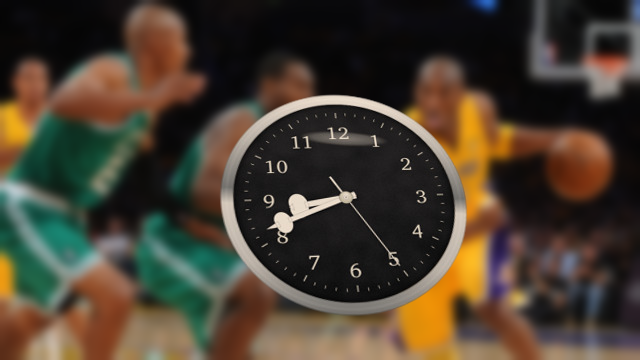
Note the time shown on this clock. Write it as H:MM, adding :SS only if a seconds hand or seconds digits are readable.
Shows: 8:41:25
